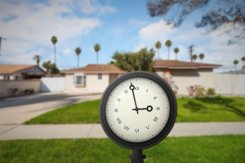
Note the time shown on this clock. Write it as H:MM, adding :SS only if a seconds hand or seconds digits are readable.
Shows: 2:58
